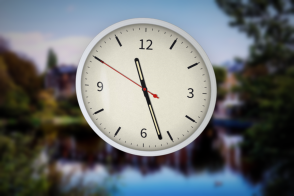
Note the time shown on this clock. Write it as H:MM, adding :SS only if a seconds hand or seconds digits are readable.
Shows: 11:26:50
